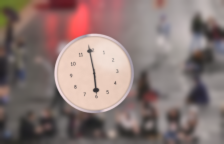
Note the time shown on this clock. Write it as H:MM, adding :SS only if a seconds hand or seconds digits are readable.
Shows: 5:59
